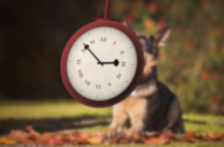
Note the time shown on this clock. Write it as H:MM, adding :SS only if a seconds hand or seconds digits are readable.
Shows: 2:52
